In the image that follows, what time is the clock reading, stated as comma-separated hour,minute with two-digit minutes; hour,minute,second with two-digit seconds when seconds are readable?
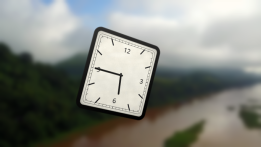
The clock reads 5,45
